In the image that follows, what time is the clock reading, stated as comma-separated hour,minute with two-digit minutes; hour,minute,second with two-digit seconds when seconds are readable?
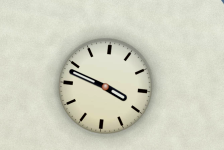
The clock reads 3,48
